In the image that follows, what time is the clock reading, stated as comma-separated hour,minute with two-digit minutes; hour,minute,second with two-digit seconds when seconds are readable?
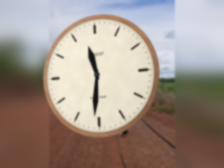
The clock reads 11,31
